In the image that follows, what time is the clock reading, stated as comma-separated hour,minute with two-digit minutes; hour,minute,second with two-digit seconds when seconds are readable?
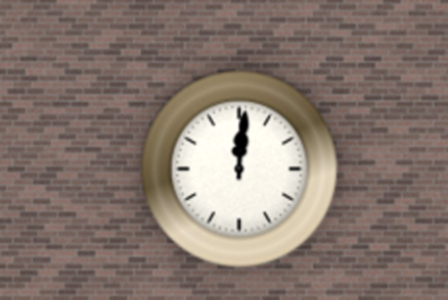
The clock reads 12,01
